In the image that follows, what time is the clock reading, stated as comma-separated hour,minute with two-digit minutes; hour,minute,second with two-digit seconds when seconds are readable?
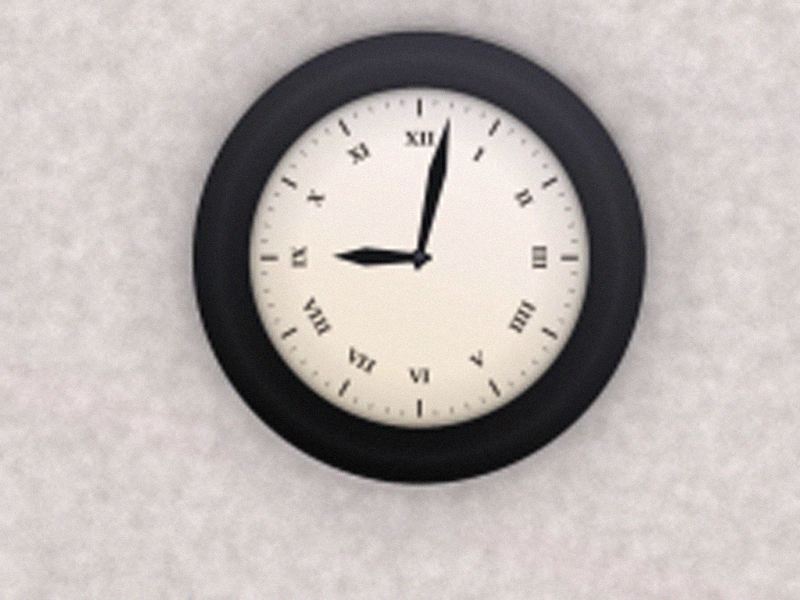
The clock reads 9,02
